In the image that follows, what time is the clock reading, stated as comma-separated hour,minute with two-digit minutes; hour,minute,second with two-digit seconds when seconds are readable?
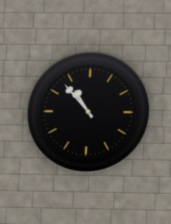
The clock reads 10,53
